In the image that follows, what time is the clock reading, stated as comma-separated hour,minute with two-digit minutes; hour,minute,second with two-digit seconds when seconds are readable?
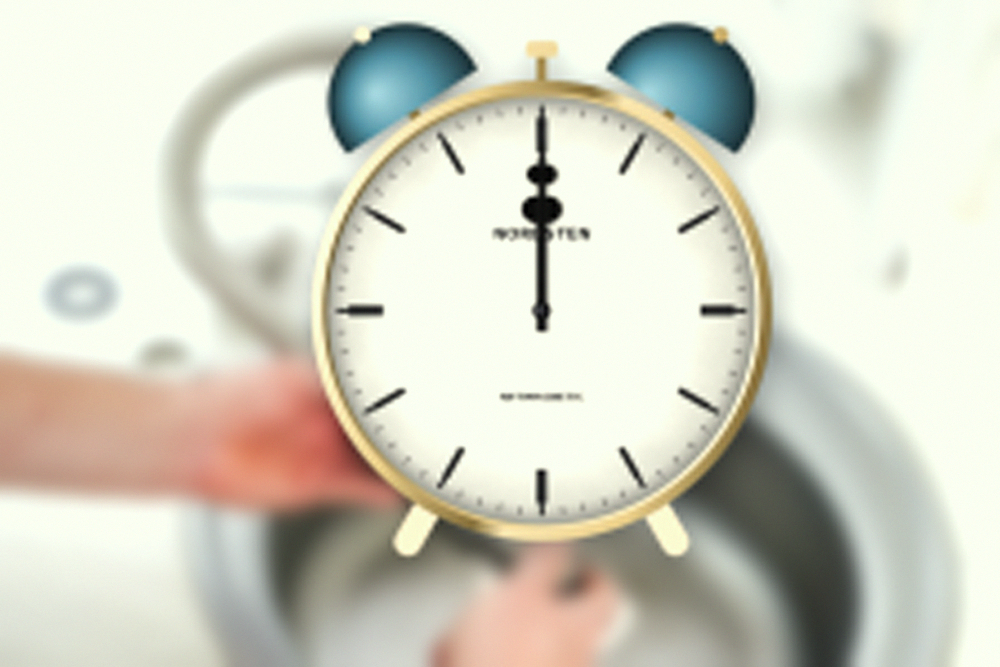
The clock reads 12,00
